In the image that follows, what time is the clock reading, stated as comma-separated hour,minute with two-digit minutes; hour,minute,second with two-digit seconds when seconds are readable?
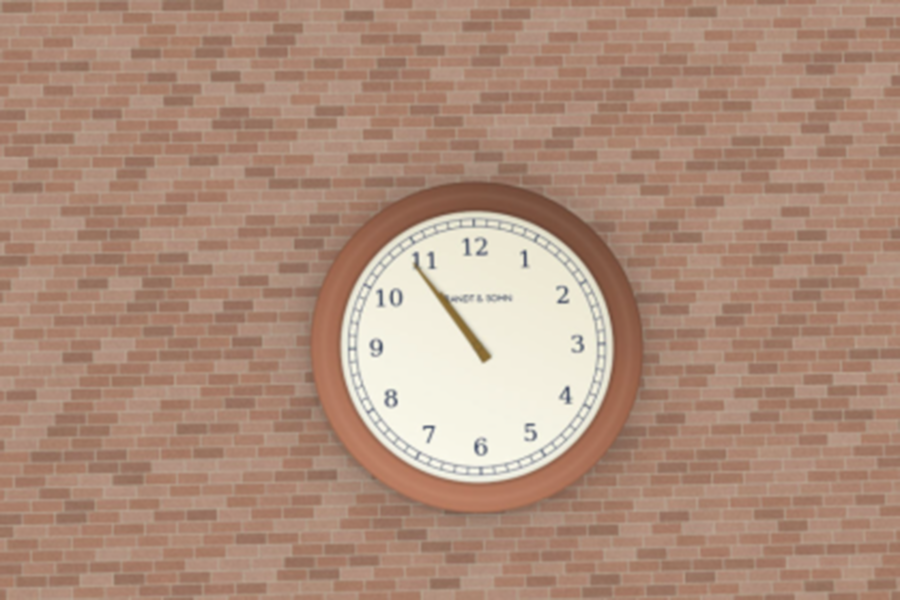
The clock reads 10,54
